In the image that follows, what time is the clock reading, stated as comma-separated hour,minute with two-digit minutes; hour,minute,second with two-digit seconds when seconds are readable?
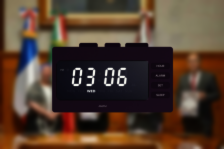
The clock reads 3,06
